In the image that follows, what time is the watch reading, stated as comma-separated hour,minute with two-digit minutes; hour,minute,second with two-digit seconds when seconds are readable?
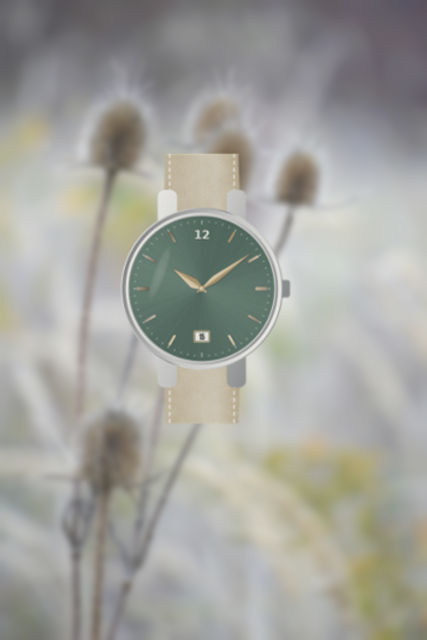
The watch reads 10,09
